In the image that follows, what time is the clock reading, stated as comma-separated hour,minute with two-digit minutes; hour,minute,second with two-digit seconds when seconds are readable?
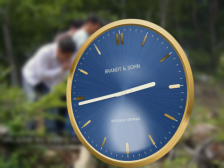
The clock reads 2,44
